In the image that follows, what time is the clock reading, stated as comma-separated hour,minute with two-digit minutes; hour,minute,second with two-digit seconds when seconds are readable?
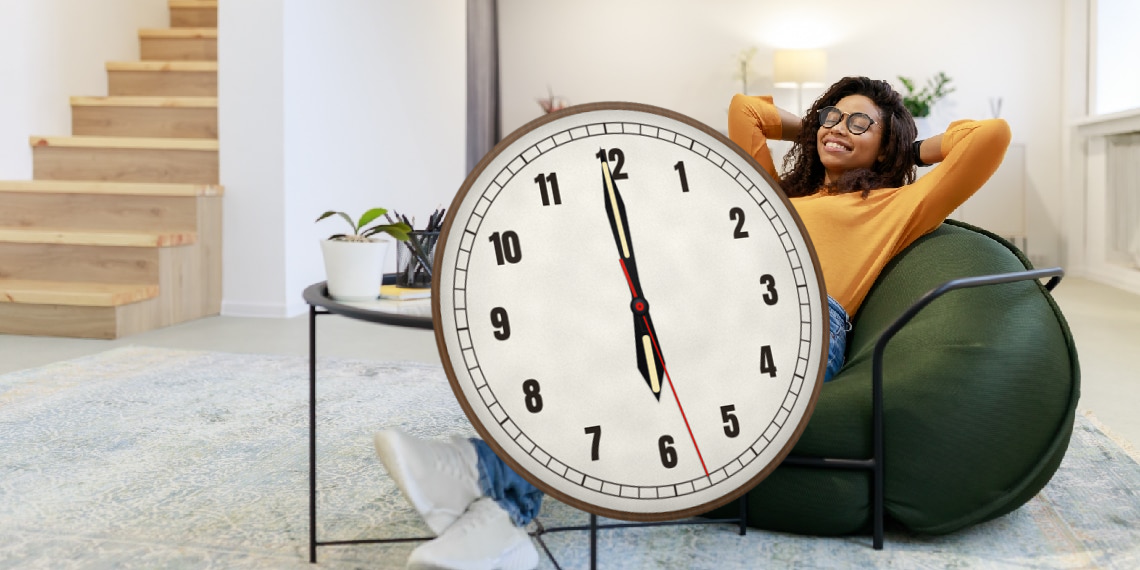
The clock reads 5,59,28
